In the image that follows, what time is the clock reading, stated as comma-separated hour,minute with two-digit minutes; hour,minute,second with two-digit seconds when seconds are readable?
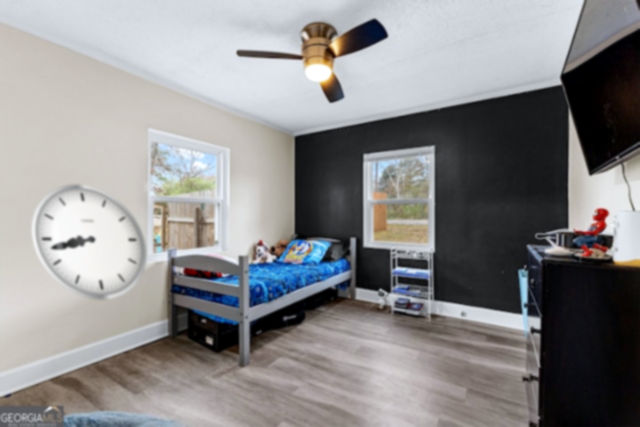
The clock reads 8,43
